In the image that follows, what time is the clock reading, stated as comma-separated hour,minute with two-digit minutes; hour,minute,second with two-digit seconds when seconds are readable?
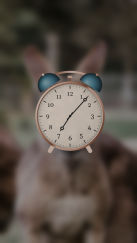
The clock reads 7,07
